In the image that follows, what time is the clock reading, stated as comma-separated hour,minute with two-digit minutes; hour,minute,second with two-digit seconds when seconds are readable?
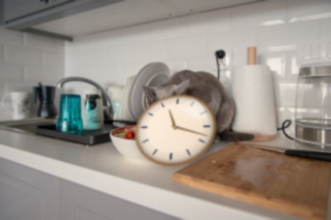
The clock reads 11,18
